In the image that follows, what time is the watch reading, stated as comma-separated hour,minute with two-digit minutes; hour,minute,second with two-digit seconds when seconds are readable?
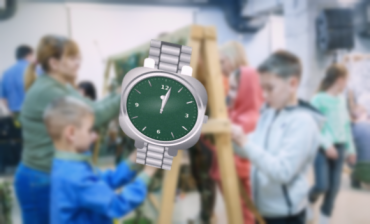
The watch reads 12,02
